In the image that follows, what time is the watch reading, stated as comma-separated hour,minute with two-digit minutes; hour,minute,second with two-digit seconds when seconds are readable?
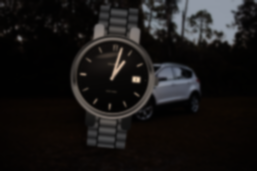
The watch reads 1,02
